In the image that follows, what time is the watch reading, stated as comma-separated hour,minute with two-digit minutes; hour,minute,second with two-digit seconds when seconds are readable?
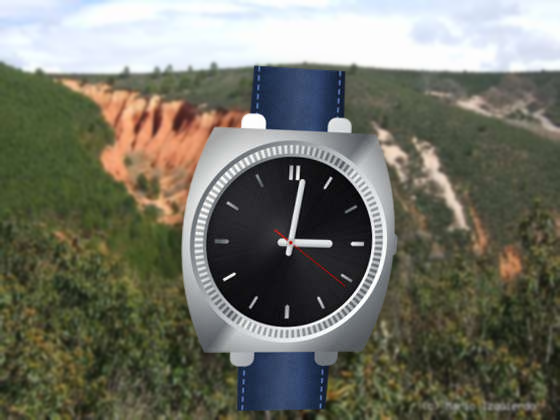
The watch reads 3,01,21
